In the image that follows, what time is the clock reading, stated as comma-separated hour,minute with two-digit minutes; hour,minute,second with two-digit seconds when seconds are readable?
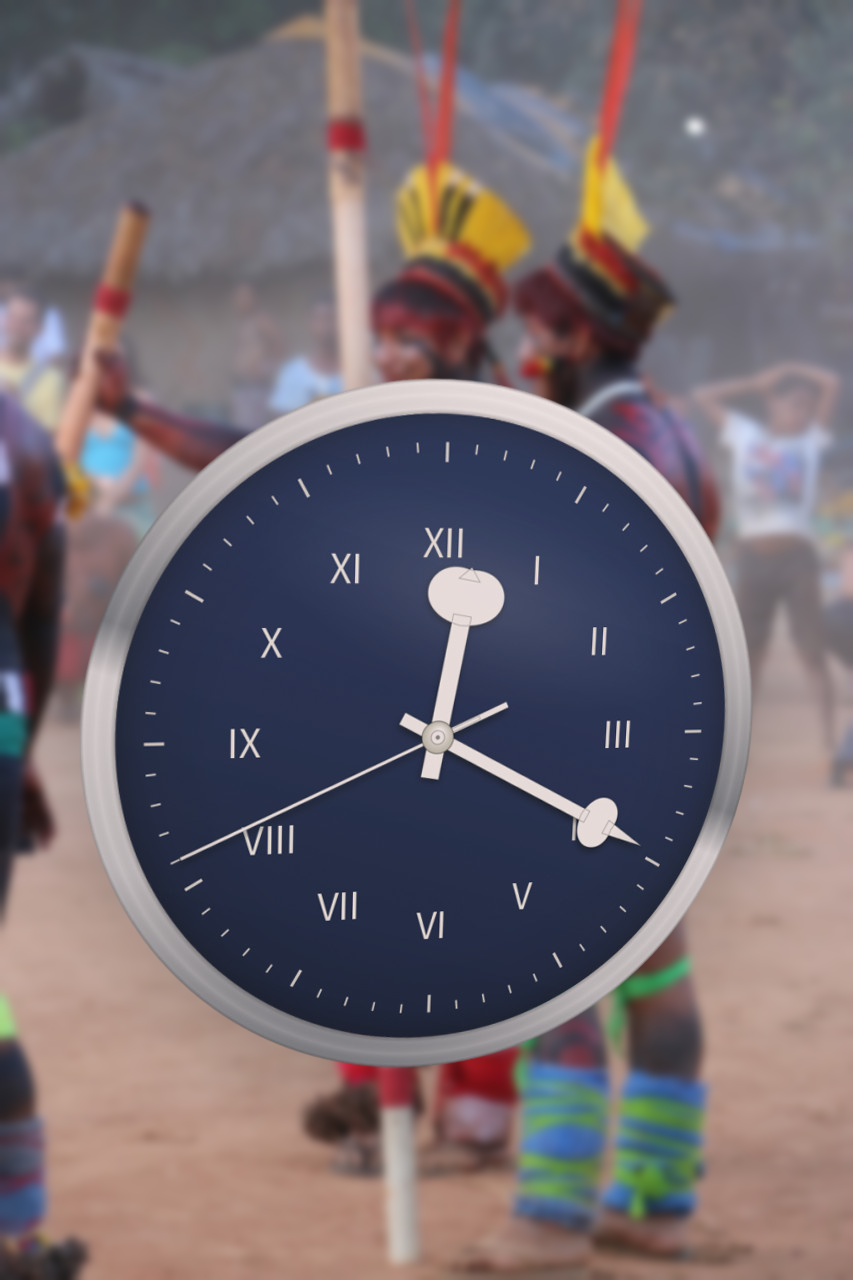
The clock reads 12,19,41
